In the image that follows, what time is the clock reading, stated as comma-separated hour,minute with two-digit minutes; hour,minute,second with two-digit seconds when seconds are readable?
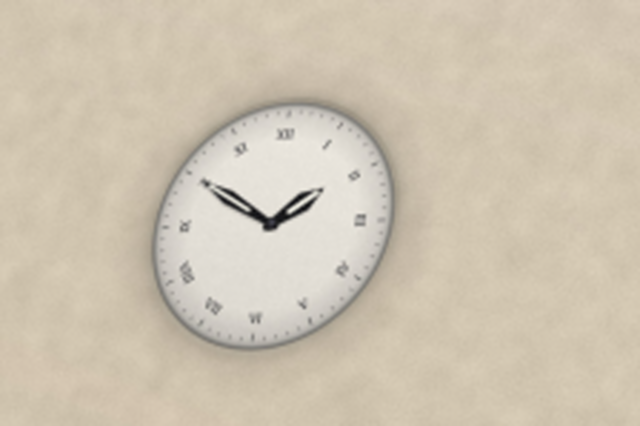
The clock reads 1,50
